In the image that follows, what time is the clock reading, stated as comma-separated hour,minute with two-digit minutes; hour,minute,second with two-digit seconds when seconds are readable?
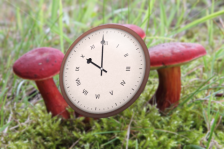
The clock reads 9,59
